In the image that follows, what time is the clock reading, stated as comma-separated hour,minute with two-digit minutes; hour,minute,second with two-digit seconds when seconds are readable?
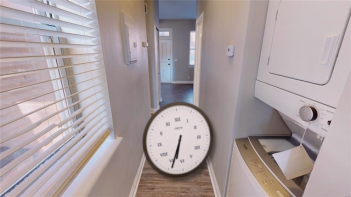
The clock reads 6,34
